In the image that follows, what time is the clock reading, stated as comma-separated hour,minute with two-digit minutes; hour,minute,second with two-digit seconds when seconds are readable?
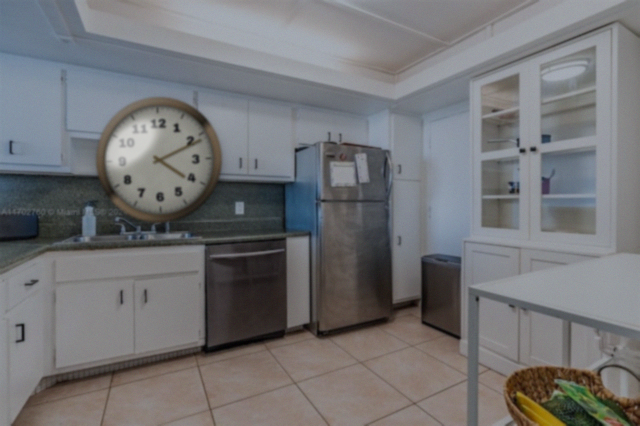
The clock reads 4,11
